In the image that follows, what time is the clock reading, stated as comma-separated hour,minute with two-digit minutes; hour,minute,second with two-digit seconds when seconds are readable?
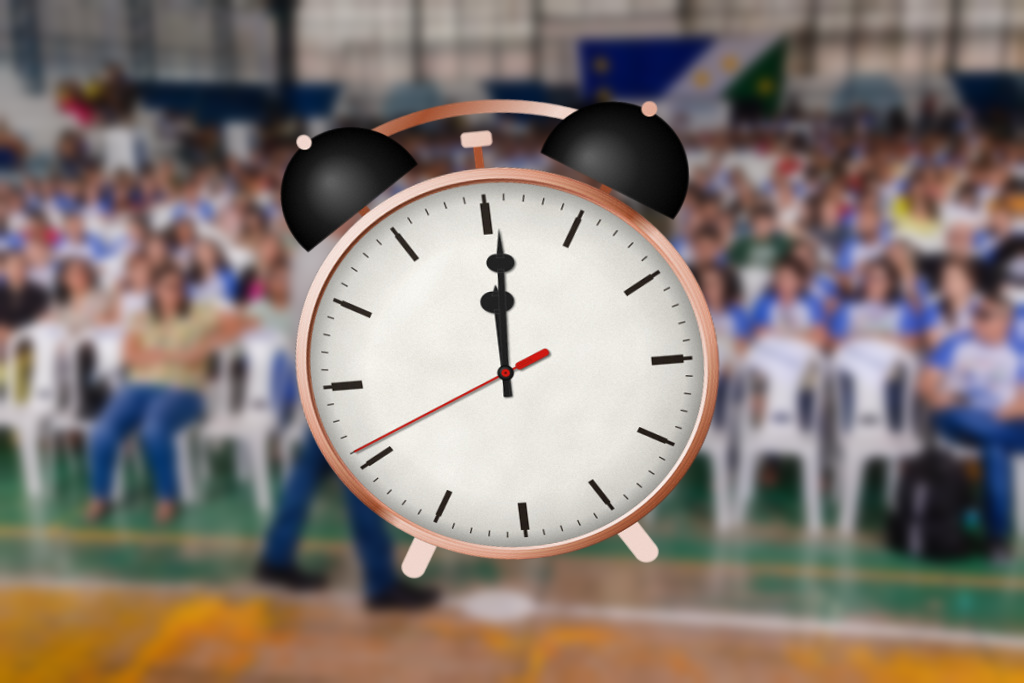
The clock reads 12,00,41
